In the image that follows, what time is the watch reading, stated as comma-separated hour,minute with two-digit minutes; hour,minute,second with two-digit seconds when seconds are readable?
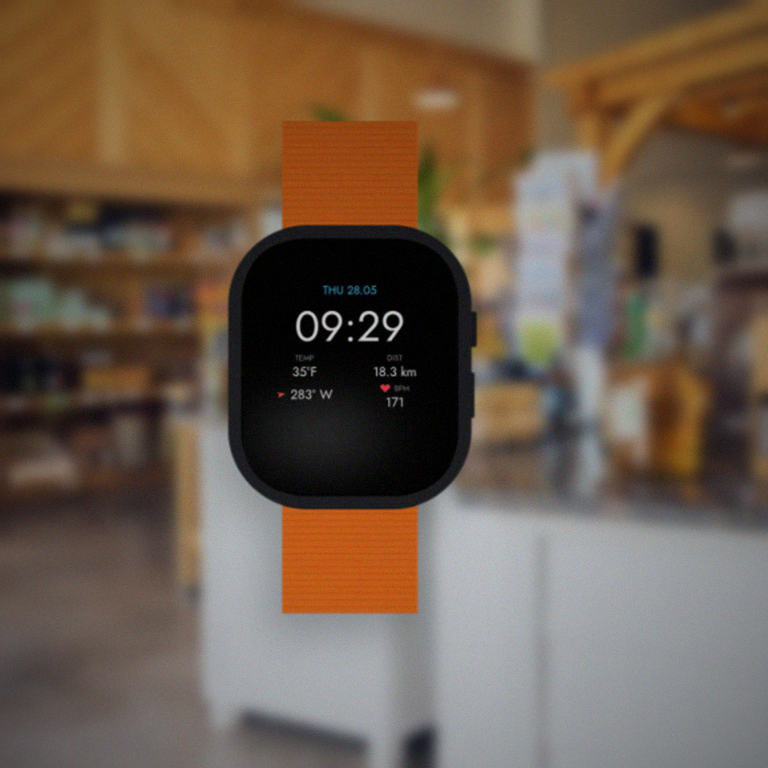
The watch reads 9,29
